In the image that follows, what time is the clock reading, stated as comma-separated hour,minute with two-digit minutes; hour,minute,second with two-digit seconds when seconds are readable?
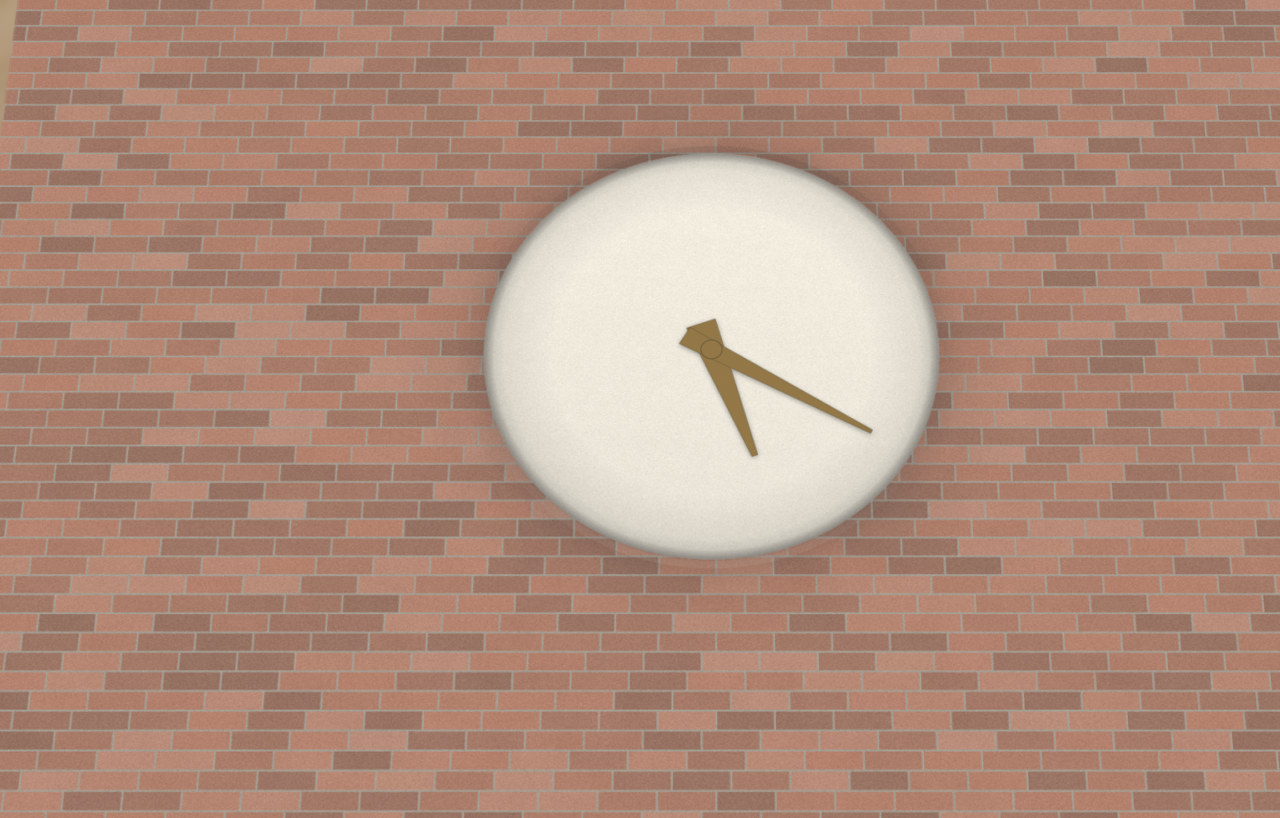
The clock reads 5,20
